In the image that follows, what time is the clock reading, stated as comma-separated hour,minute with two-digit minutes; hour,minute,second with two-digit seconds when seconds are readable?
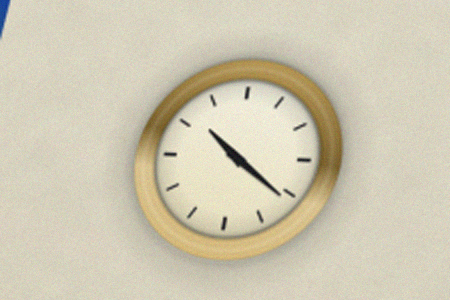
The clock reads 10,21
